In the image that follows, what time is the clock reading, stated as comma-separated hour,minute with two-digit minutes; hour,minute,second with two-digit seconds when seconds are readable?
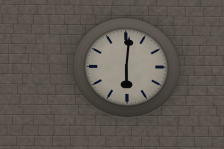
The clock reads 6,01
